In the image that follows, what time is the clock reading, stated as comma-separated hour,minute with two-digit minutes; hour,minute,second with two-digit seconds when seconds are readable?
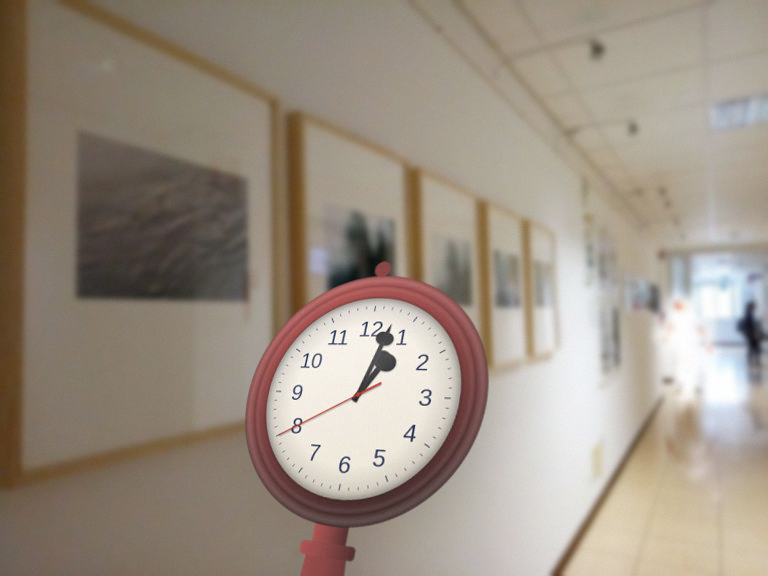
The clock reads 1,02,40
